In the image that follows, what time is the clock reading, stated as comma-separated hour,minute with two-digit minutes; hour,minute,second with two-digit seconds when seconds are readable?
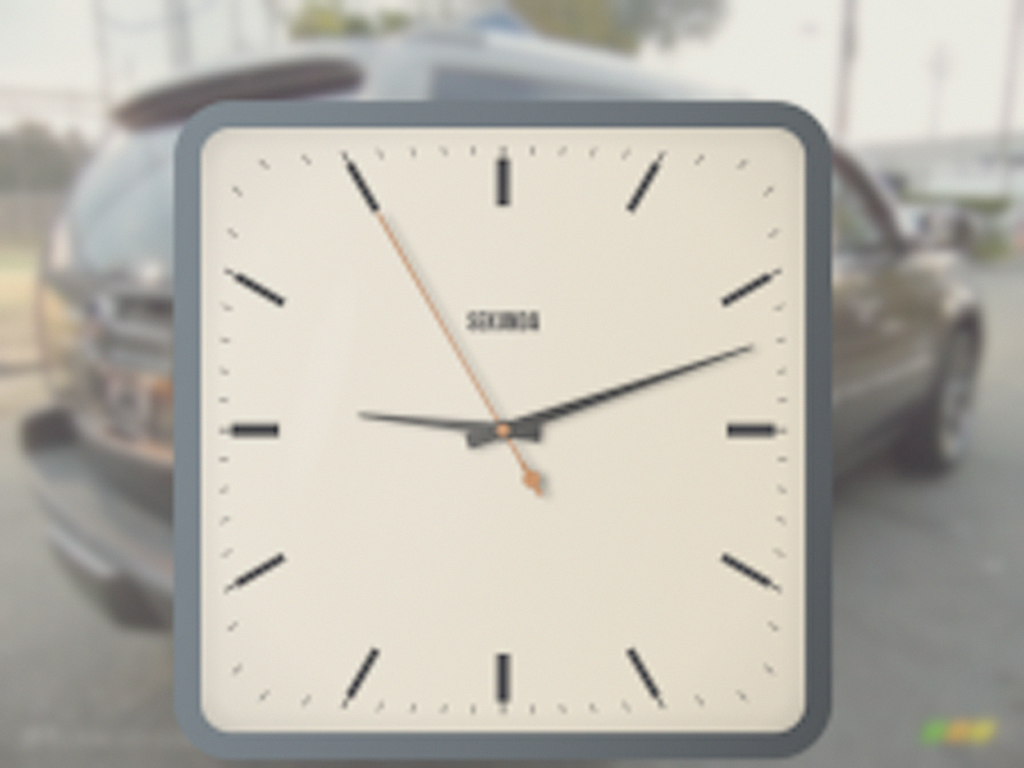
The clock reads 9,11,55
